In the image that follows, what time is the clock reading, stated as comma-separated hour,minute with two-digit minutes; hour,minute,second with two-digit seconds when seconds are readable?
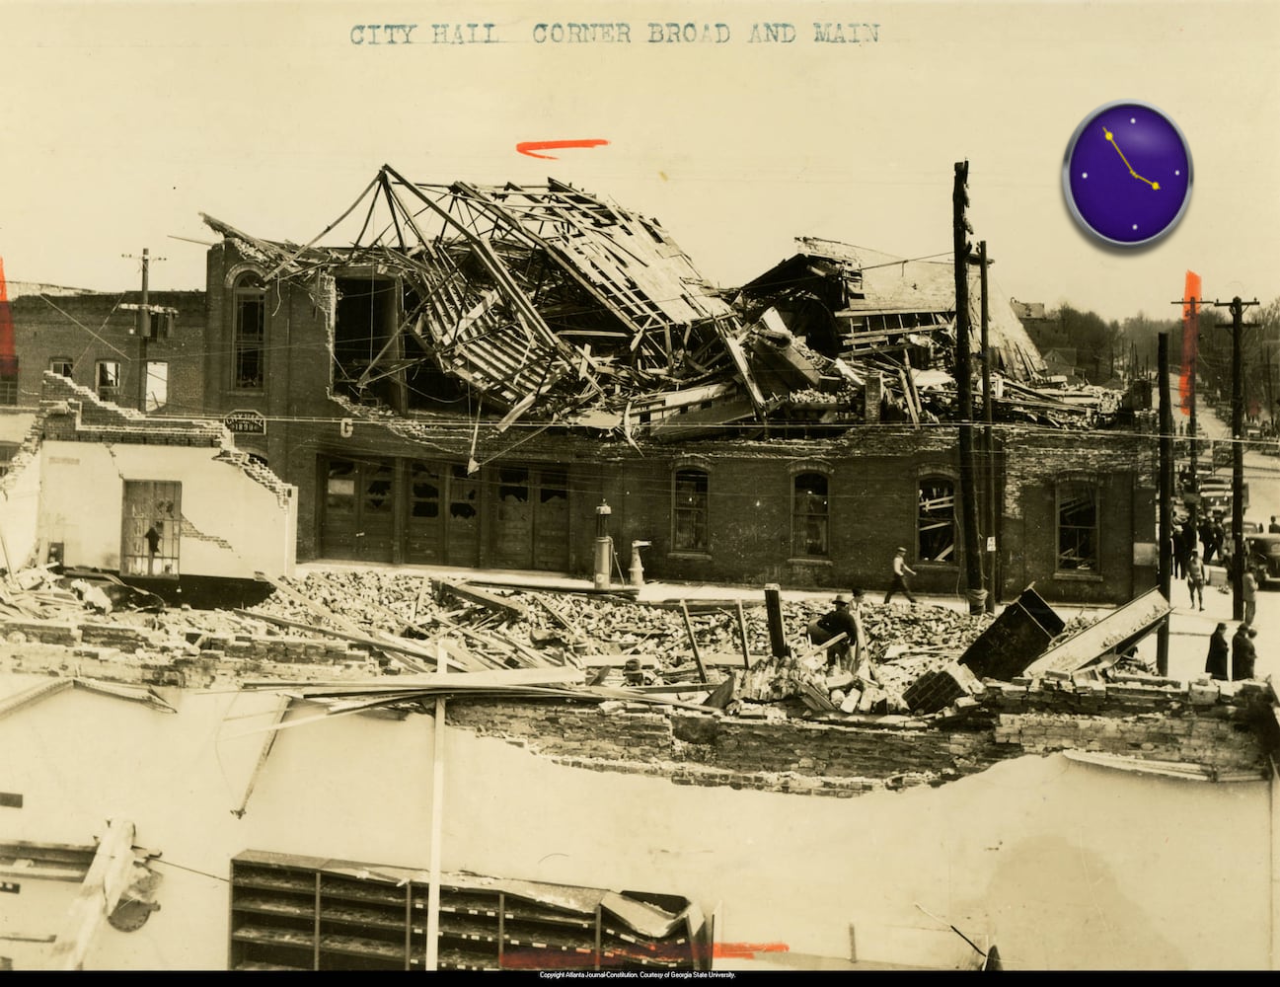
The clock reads 3,54
